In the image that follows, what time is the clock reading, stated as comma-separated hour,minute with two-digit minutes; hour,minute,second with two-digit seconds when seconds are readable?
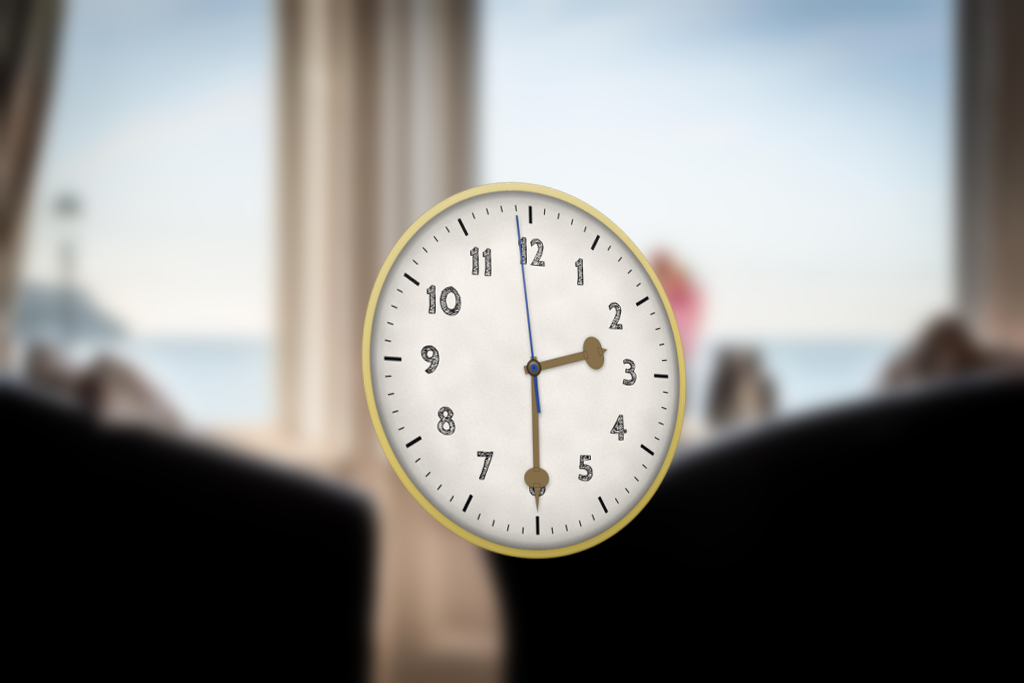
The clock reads 2,29,59
